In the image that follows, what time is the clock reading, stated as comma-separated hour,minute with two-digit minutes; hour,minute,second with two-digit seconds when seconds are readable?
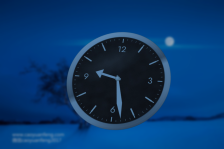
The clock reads 9,28
